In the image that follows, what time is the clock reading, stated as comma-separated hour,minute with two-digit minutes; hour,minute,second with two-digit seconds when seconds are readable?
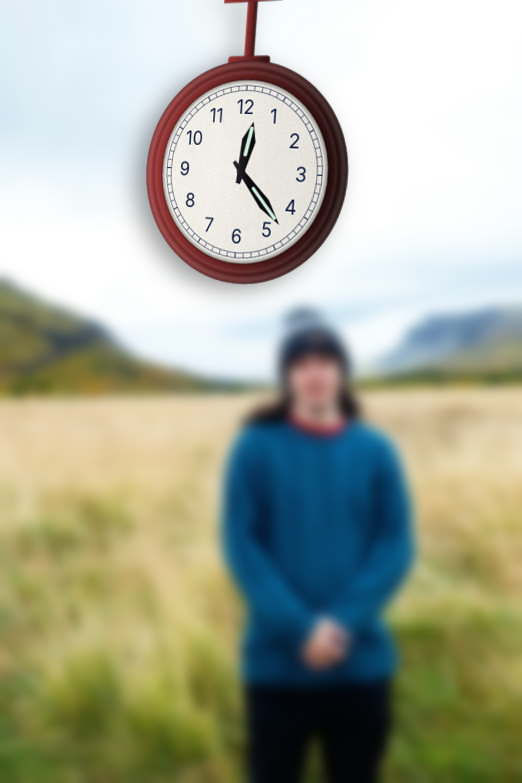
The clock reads 12,23
